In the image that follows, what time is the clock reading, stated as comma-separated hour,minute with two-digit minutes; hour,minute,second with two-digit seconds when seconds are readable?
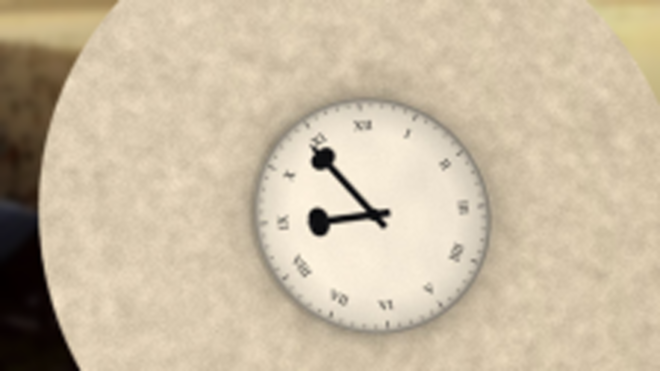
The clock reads 8,54
